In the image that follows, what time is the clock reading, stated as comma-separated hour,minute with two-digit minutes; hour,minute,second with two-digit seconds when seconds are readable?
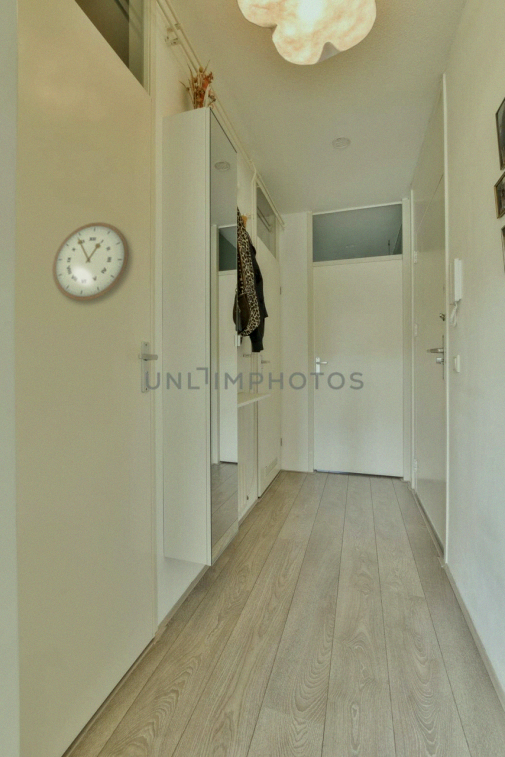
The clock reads 12,54
